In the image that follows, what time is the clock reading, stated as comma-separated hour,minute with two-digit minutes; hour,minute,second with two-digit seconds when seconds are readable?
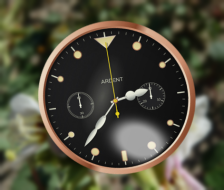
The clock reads 2,37
